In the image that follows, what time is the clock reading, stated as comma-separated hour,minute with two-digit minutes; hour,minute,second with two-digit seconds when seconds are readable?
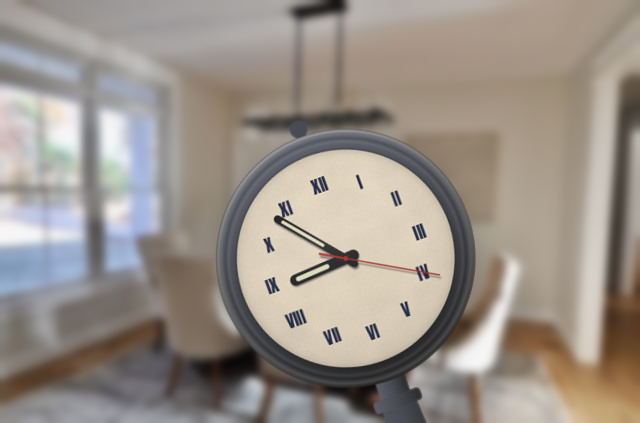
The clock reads 8,53,20
